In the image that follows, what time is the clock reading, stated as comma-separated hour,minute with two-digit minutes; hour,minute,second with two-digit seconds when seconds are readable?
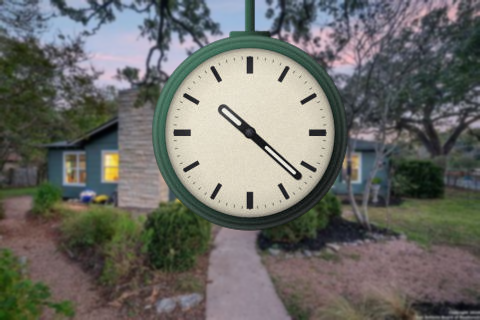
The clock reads 10,22
